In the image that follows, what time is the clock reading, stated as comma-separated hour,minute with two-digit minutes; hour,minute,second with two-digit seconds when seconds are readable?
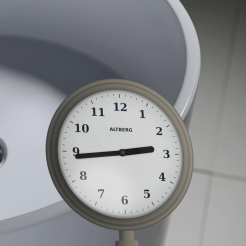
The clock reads 2,44
